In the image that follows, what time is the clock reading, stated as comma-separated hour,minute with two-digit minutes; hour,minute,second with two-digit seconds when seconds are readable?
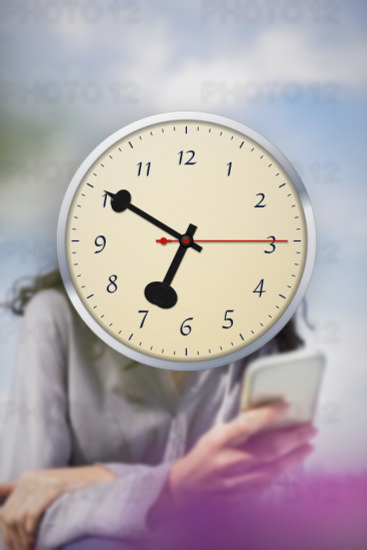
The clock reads 6,50,15
